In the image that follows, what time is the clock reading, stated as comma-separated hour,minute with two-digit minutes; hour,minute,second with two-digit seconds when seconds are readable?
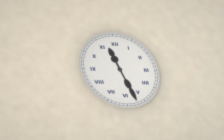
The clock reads 11,27
